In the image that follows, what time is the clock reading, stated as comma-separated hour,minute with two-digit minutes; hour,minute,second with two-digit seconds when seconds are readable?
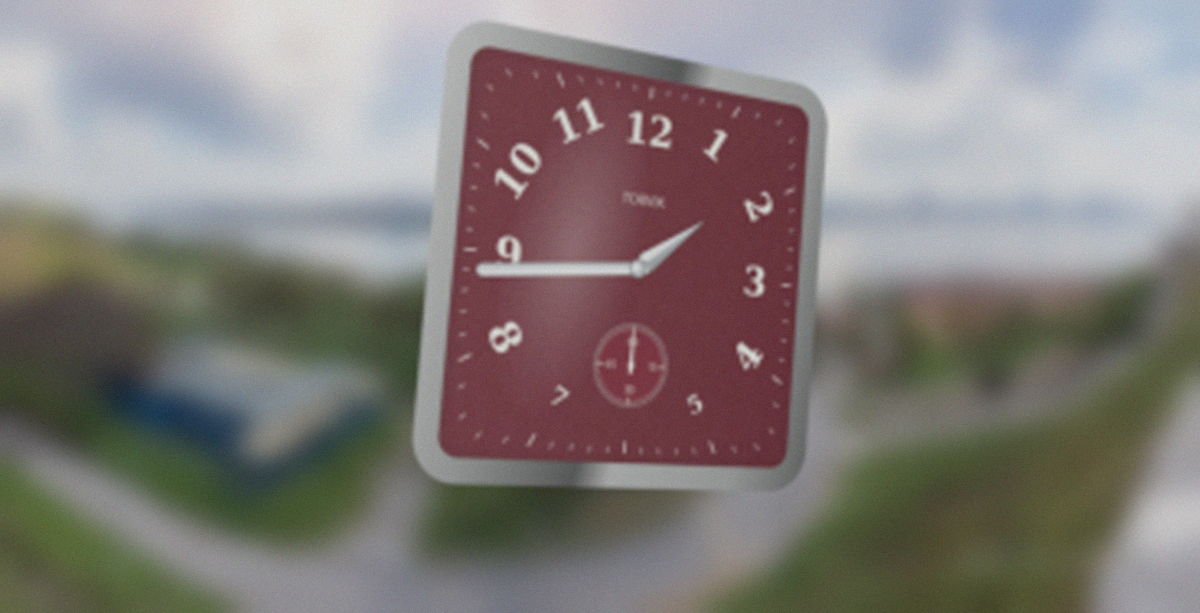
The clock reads 1,44
